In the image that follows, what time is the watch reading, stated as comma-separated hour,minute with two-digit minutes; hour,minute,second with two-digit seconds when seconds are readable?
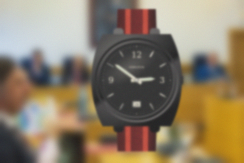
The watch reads 2,51
